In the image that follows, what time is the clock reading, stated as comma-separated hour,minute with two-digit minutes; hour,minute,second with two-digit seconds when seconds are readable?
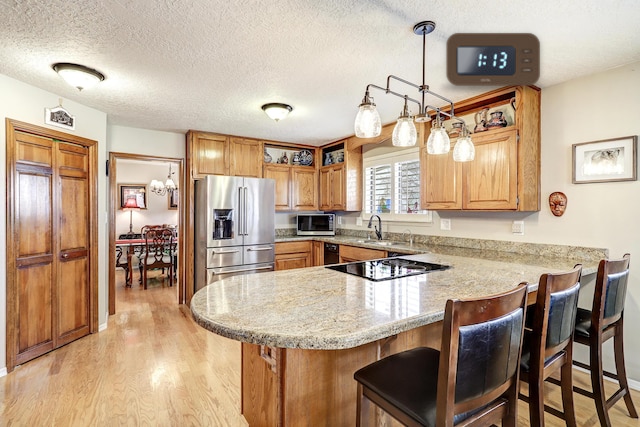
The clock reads 1,13
